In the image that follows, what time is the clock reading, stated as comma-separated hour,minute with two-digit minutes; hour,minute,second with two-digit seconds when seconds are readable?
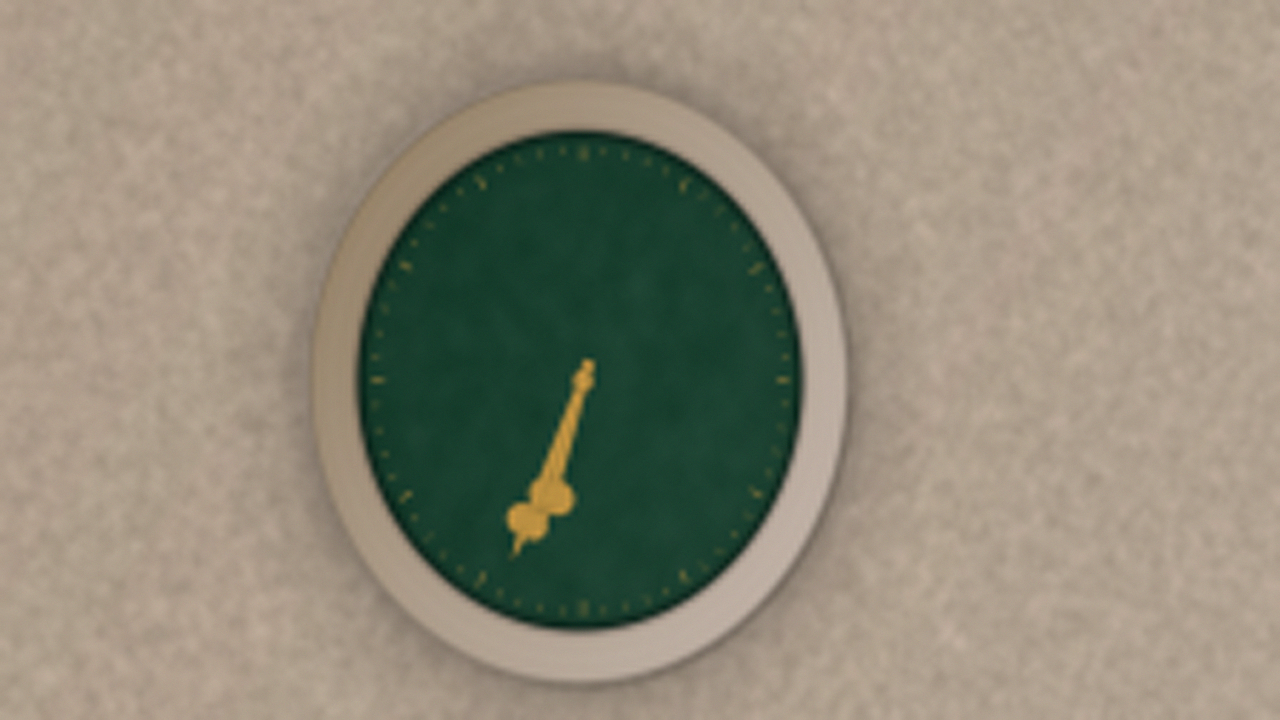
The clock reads 6,34
